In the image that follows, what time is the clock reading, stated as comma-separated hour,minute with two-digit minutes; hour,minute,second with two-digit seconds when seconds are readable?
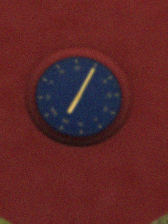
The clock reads 7,05
